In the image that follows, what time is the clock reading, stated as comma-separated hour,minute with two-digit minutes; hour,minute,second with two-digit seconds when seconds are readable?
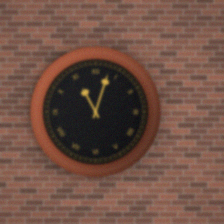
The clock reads 11,03
